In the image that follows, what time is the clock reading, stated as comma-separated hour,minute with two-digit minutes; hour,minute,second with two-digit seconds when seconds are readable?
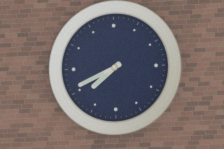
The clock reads 7,41
